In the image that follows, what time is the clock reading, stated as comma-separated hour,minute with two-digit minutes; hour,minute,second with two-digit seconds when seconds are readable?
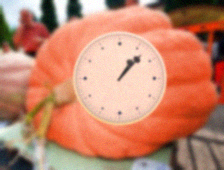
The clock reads 1,07
